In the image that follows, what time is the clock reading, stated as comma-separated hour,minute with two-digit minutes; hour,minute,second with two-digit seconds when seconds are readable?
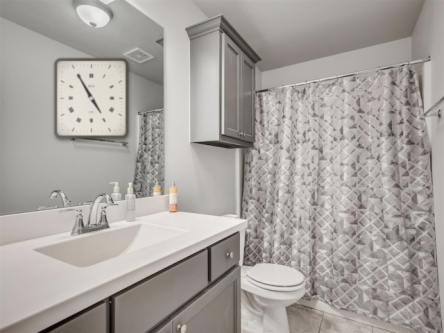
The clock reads 4,55
